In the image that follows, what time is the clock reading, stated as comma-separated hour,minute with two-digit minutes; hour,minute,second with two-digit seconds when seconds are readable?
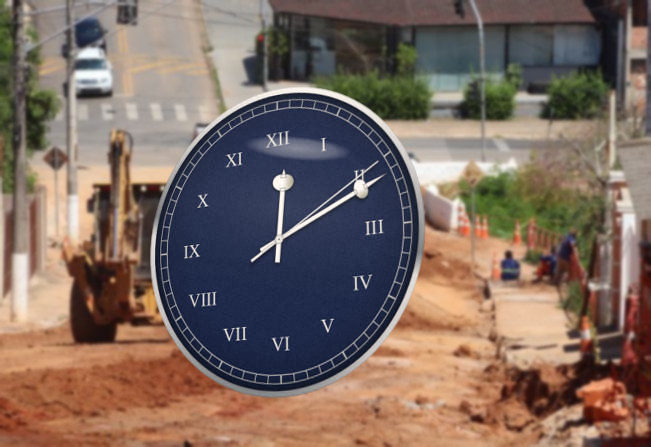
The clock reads 12,11,10
